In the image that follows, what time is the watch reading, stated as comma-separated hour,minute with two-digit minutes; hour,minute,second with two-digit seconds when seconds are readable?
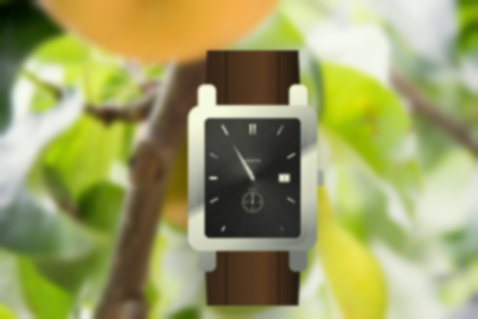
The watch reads 10,55
